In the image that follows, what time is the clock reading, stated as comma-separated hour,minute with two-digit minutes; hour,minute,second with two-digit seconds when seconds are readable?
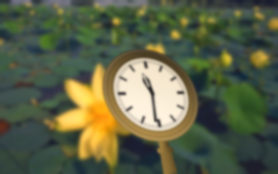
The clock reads 11,31
